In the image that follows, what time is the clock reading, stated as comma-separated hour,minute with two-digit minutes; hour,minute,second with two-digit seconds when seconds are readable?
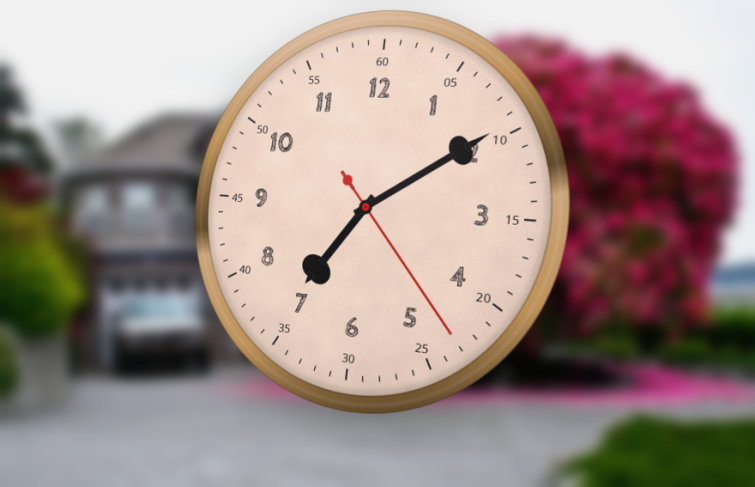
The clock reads 7,09,23
